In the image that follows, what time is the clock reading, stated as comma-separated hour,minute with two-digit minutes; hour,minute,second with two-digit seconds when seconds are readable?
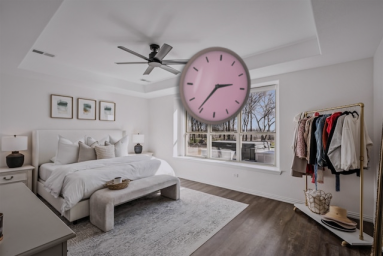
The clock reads 2,36
